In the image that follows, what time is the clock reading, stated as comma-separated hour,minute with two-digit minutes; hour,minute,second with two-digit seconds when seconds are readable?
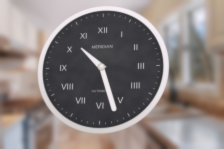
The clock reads 10,27
